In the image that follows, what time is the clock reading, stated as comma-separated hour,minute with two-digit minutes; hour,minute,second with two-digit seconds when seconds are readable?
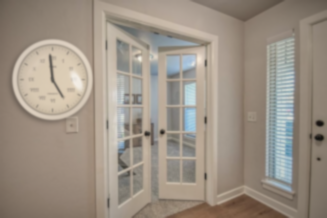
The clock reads 4,59
